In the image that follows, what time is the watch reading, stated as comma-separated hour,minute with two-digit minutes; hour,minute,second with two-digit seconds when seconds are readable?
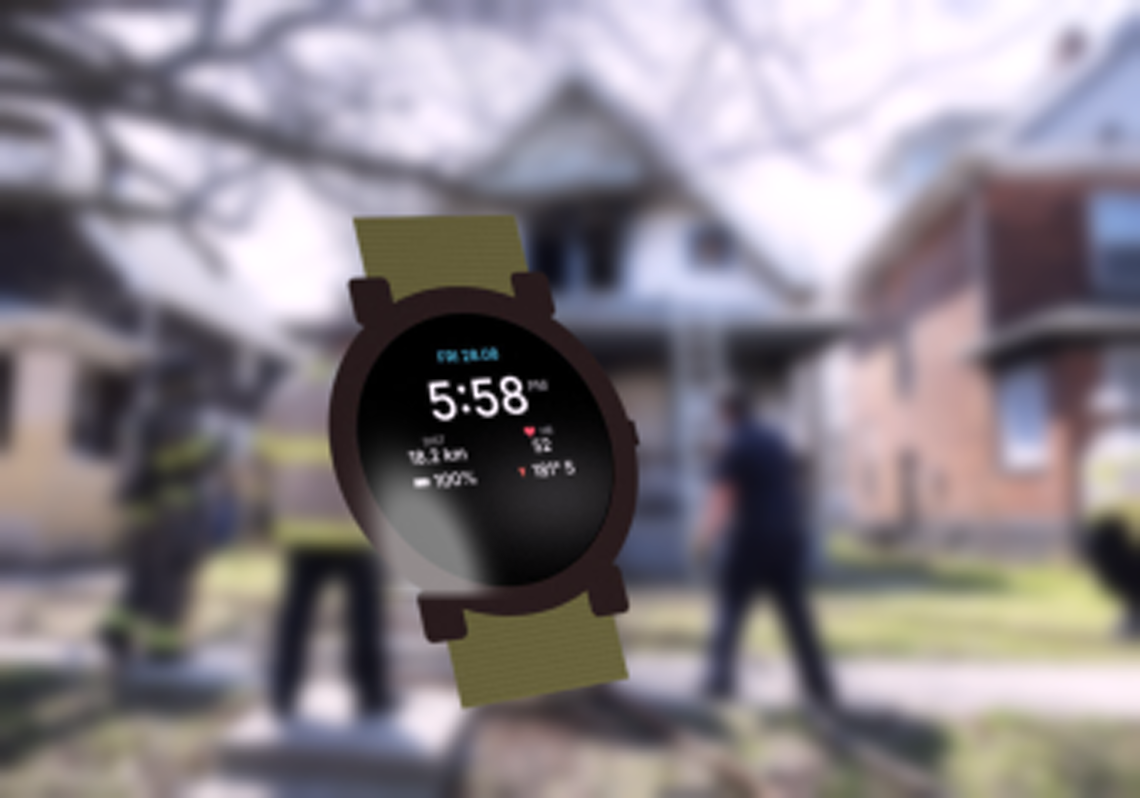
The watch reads 5,58
